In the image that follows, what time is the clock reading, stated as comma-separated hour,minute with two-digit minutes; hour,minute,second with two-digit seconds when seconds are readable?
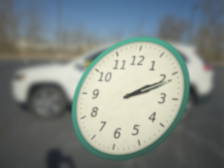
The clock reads 2,11
